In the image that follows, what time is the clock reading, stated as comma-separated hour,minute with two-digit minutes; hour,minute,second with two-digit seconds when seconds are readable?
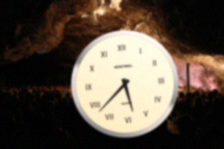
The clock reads 5,38
